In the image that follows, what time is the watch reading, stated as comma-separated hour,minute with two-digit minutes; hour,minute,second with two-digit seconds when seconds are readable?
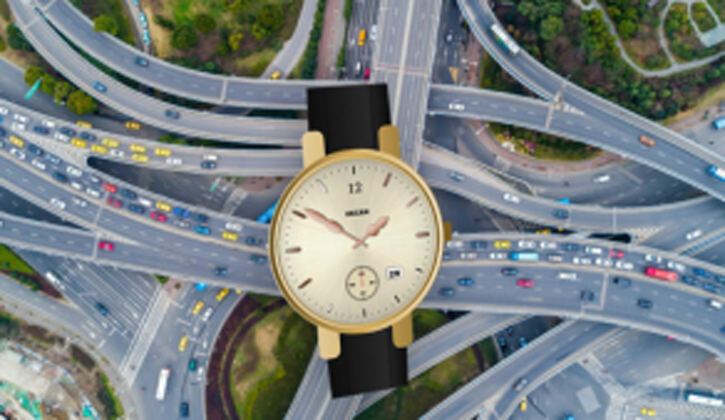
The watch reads 1,51
